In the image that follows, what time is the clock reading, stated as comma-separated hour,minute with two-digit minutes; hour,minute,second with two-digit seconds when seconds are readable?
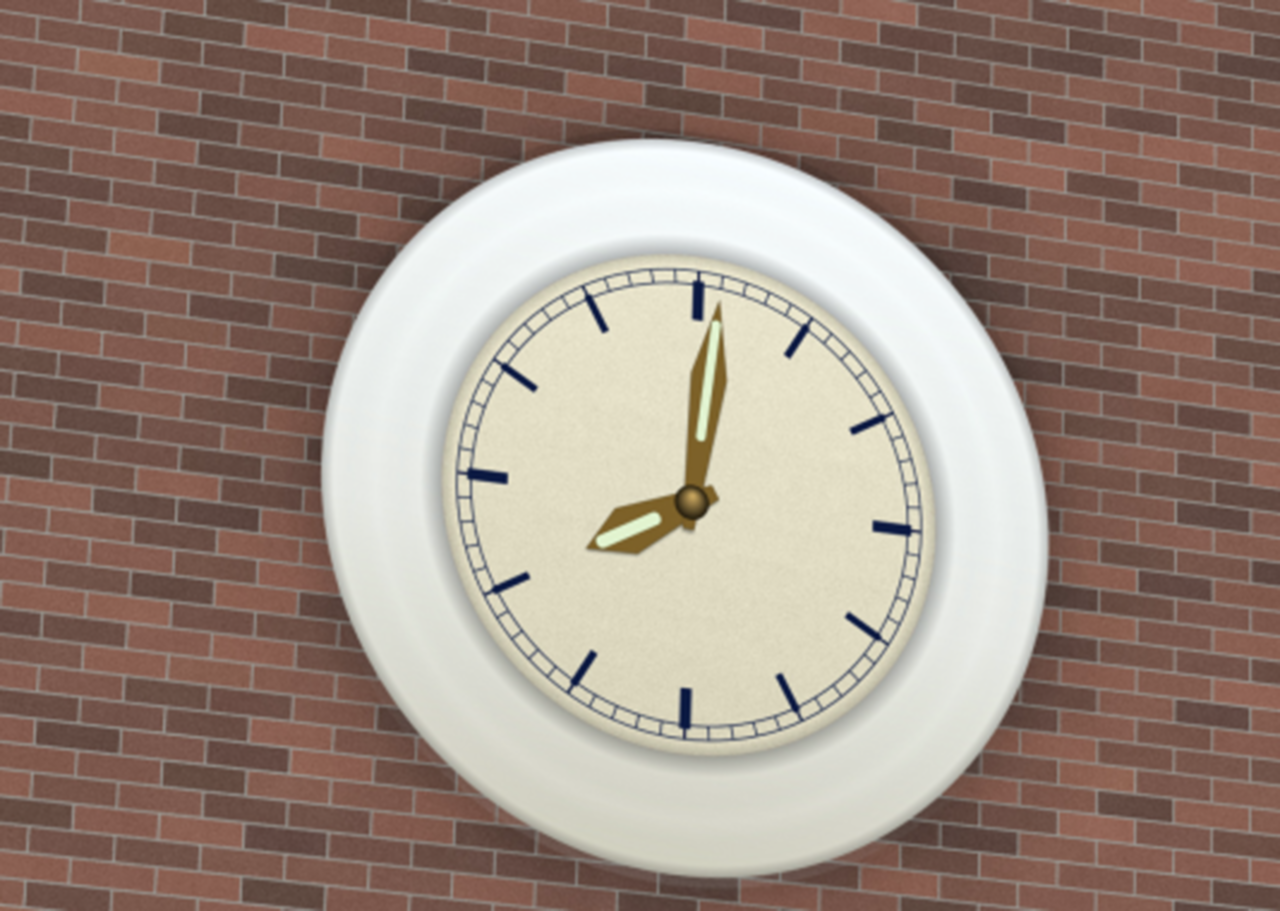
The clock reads 8,01
